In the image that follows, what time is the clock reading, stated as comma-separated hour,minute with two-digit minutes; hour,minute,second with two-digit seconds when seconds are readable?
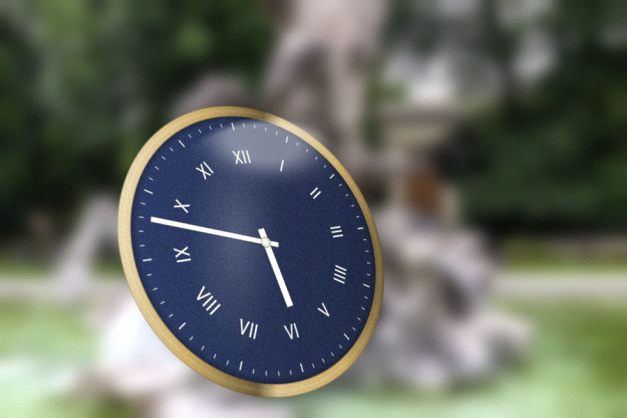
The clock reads 5,48
